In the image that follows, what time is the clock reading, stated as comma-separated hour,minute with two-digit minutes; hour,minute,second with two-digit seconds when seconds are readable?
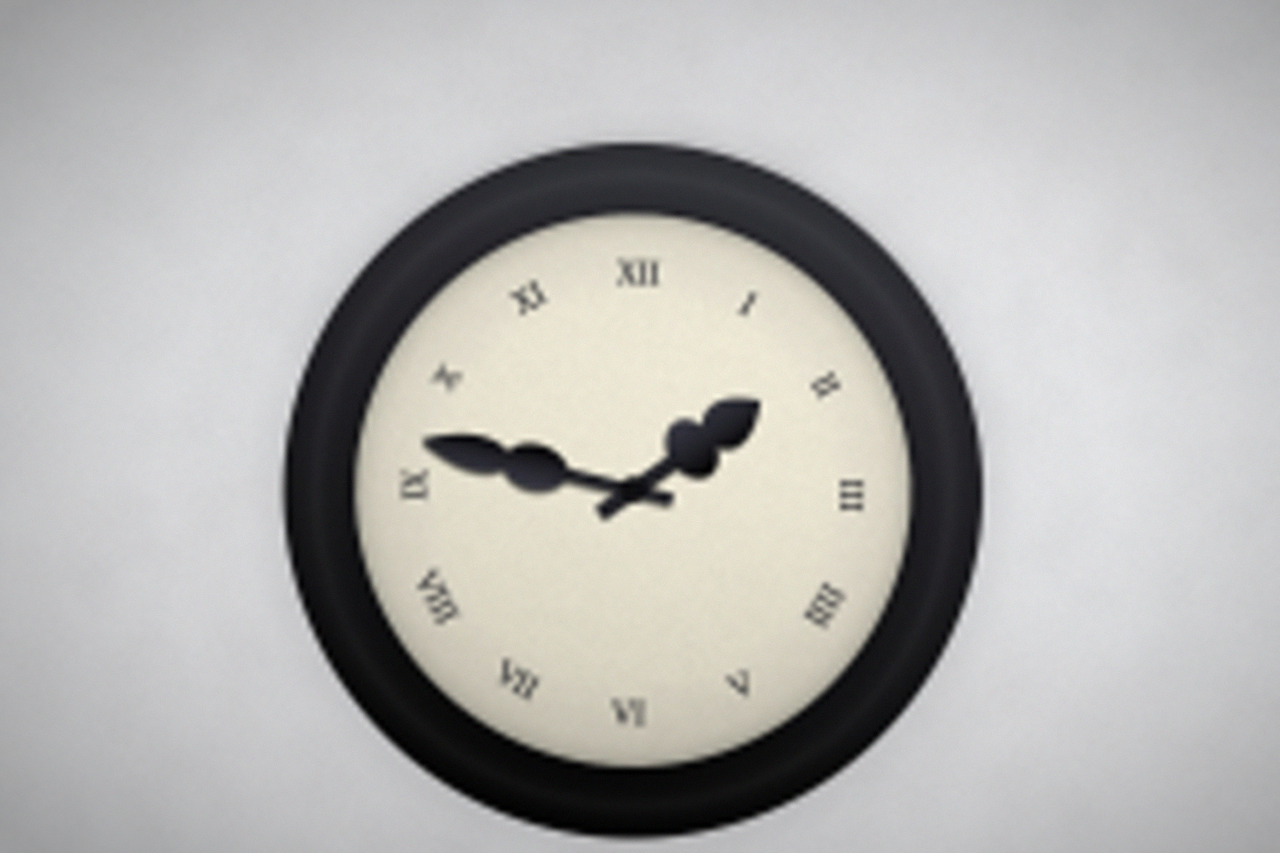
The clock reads 1,47
